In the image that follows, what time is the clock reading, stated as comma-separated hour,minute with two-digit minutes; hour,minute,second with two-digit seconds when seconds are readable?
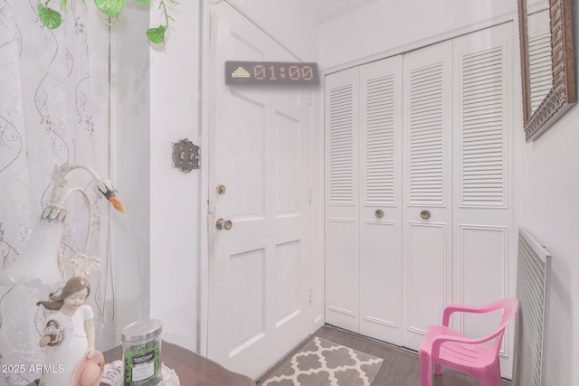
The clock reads 1,00
